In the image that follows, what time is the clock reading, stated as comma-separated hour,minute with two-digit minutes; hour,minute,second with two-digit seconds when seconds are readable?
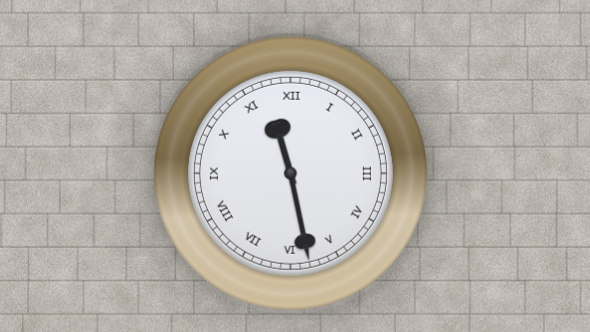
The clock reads 11,28
